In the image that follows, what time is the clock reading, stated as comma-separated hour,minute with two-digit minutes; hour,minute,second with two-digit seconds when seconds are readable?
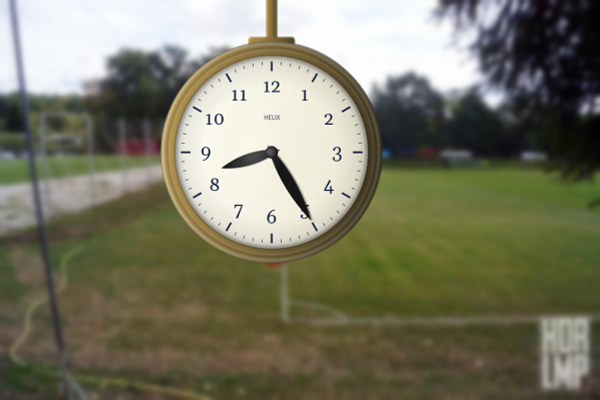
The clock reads 8,25
